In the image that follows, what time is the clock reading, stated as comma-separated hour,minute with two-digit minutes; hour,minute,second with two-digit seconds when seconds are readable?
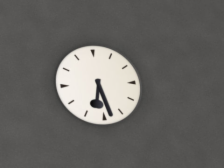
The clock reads 6,28
